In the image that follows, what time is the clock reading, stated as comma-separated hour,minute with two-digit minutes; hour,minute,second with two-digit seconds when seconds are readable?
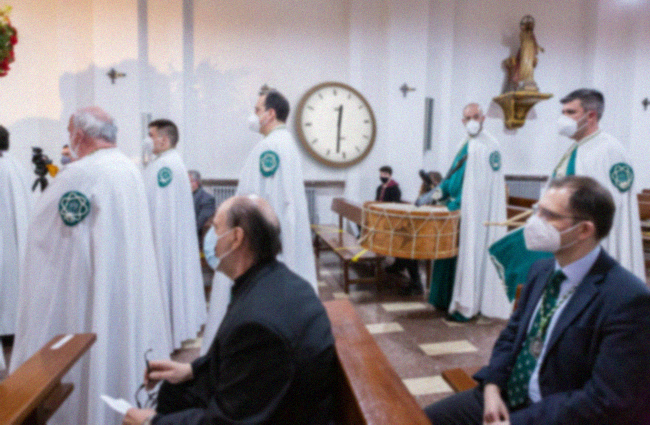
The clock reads 12,32
